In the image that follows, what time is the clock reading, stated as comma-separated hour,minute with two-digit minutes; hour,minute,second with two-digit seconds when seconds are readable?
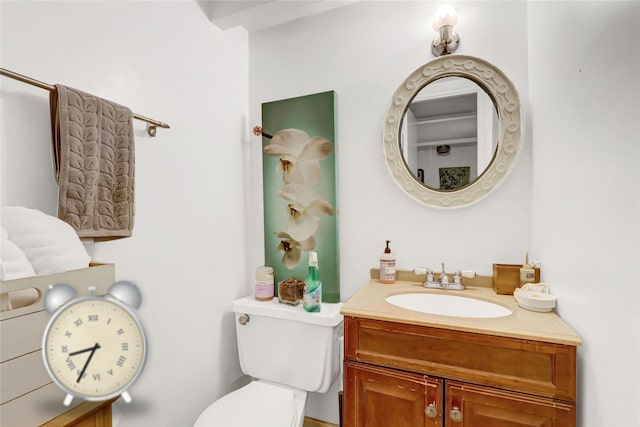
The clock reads 8,35
